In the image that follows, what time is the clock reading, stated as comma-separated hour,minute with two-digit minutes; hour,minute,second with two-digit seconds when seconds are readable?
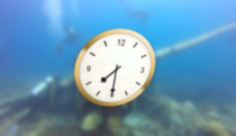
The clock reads 7,30
